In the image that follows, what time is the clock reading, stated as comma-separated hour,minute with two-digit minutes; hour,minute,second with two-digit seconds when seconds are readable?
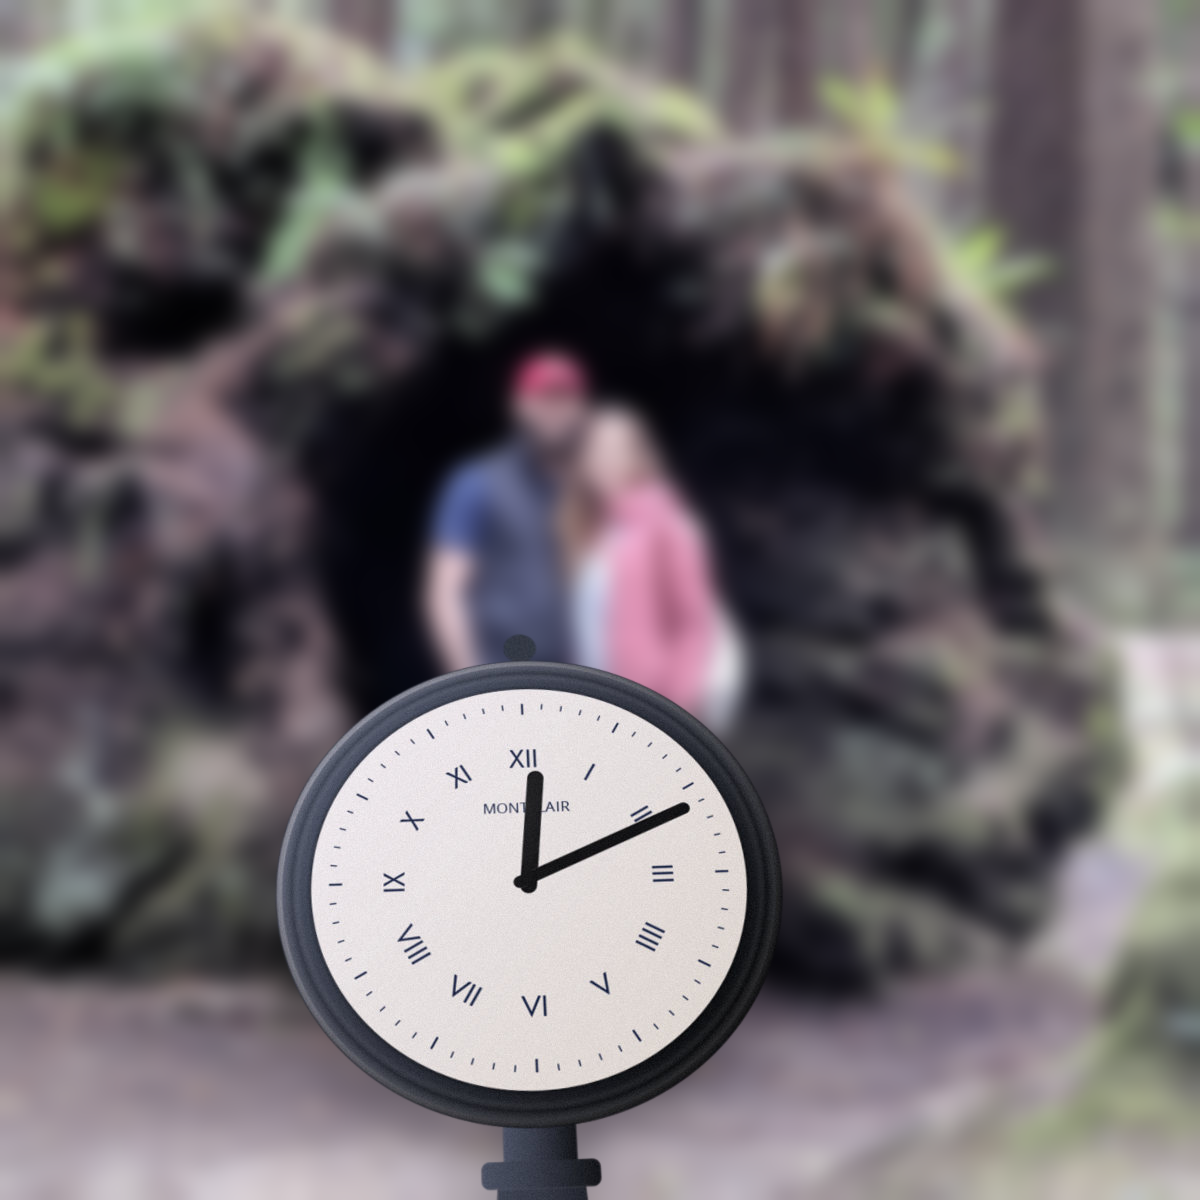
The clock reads 12,11
